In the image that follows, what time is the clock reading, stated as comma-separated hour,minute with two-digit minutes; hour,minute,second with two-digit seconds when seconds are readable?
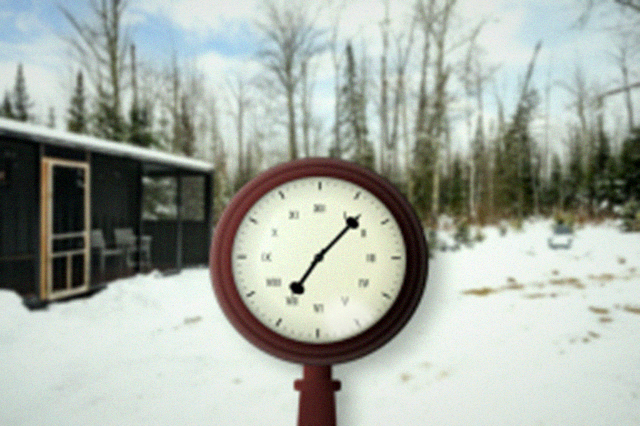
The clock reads 7,07
